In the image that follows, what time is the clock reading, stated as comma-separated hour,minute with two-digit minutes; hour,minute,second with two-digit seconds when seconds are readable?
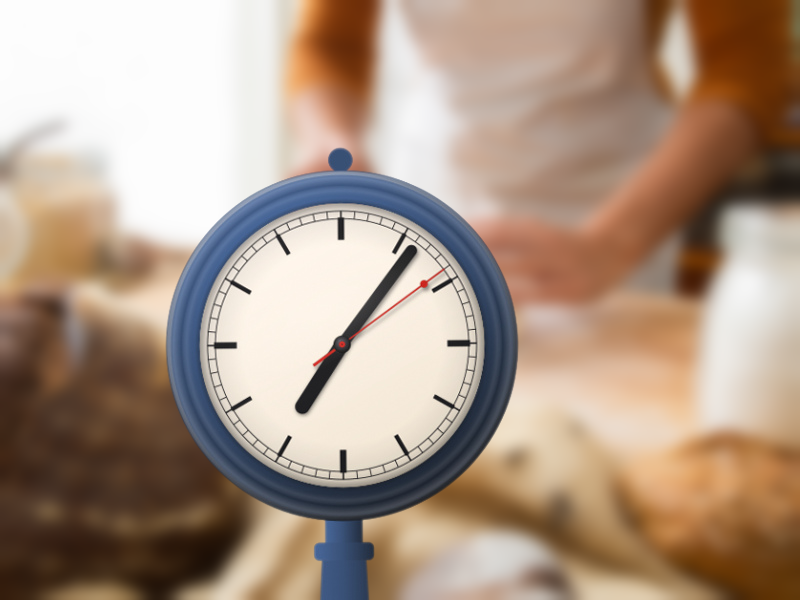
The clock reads 7,06,09
